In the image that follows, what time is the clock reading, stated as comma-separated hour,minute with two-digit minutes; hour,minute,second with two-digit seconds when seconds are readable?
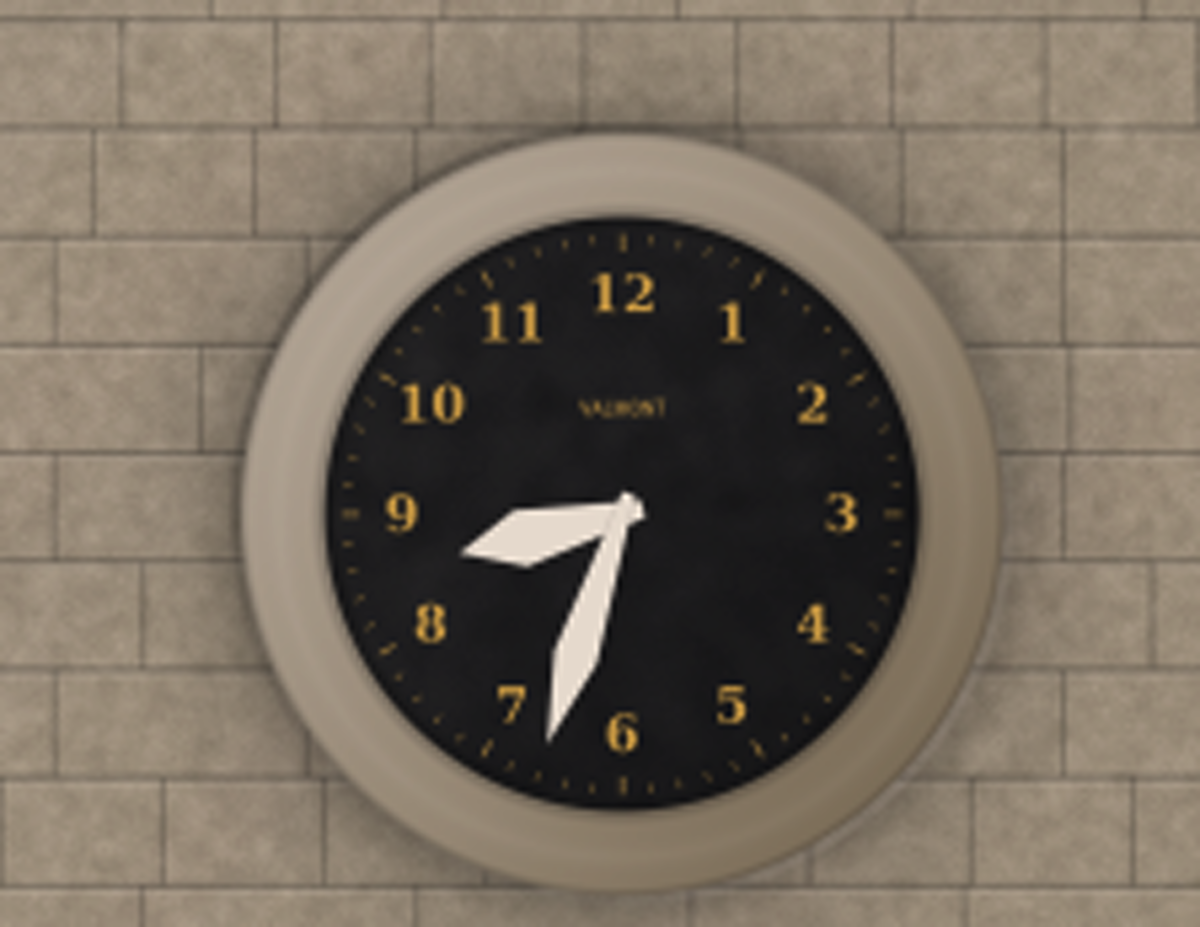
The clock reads 8,33
